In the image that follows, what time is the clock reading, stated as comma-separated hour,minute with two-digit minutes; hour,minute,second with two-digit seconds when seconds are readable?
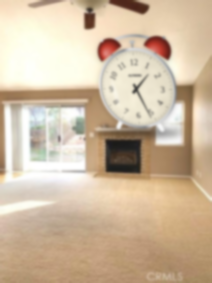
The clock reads 1,26
